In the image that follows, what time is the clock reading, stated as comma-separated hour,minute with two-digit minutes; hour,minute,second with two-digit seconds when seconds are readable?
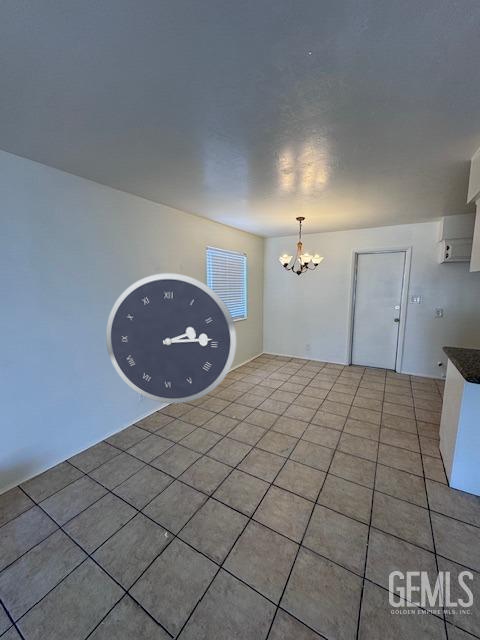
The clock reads 2,14
